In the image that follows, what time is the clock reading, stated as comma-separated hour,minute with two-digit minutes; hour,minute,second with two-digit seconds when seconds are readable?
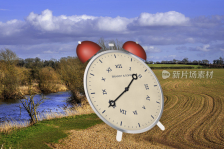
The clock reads 1,40
